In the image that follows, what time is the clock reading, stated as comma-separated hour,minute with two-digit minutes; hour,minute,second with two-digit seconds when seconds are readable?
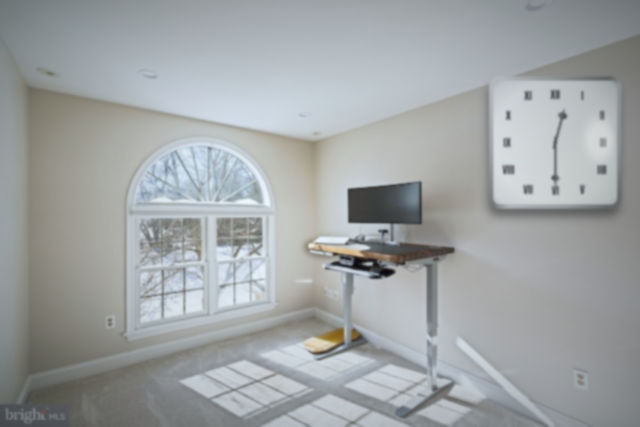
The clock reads 12,30
